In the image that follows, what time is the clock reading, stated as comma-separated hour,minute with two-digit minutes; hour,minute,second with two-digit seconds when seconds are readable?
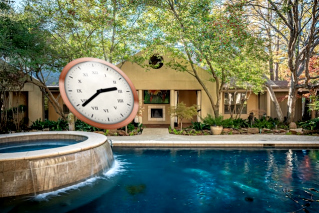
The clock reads 2,39
